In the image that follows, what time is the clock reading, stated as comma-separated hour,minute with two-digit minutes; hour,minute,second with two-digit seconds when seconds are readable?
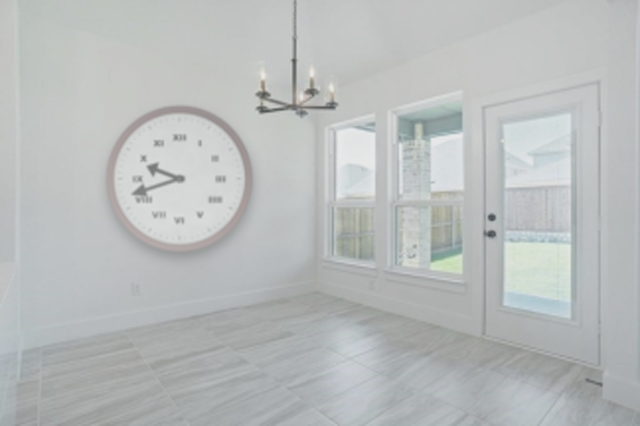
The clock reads 9,42
